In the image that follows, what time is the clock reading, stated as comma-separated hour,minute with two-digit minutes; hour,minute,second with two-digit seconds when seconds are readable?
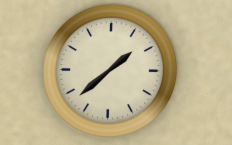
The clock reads 1,38
